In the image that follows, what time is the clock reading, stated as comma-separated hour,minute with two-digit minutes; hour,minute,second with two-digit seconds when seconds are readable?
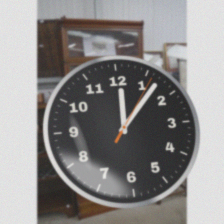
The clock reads 12,07,06
